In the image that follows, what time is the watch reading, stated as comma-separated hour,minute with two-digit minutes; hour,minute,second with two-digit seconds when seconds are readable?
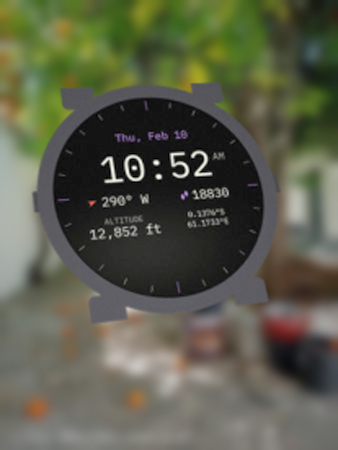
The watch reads 10,52
